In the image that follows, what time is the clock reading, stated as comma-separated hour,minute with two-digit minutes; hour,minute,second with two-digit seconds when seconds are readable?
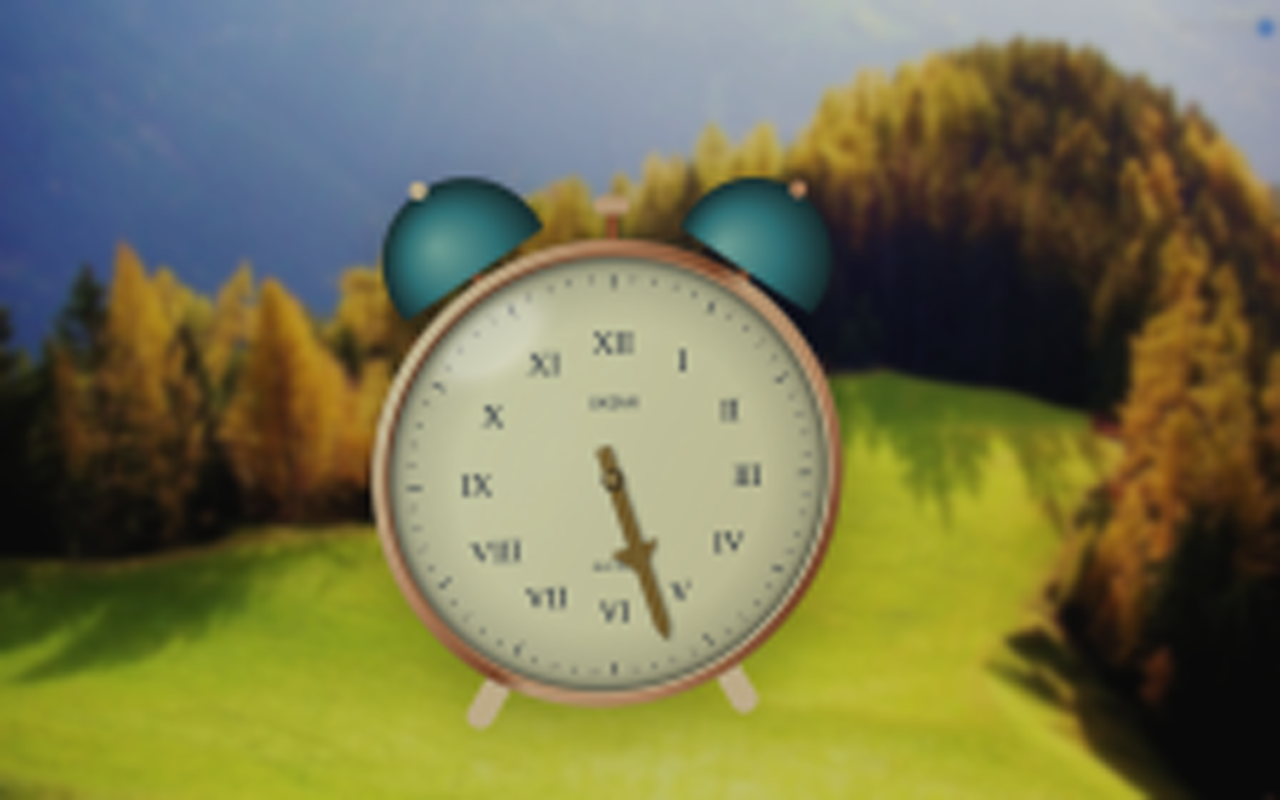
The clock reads 5,27
